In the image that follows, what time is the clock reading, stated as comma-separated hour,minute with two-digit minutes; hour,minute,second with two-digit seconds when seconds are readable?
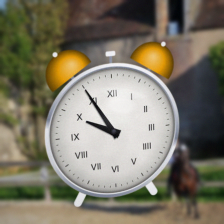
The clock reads 9,55
